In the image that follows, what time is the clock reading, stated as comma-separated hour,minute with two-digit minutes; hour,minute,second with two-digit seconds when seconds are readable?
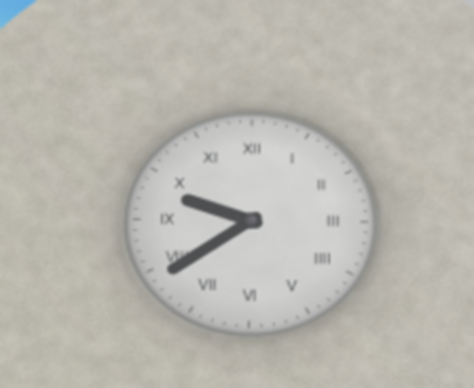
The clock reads 9,39
